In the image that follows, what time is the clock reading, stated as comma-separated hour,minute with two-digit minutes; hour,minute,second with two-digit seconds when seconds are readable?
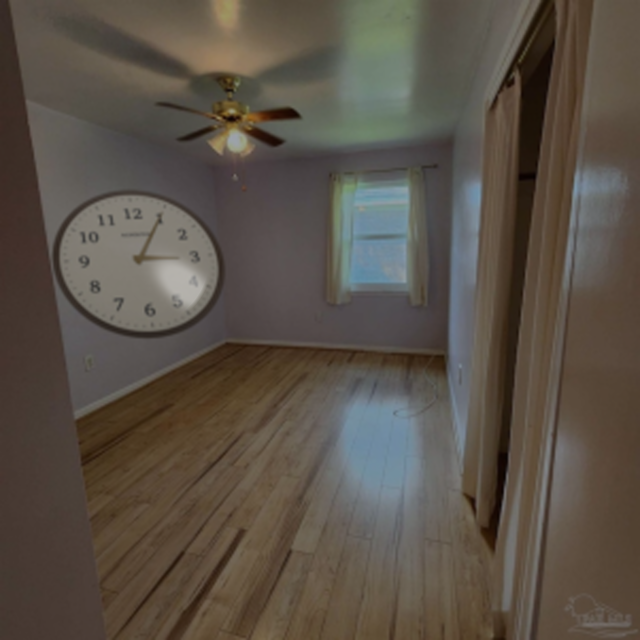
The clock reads 3,05
